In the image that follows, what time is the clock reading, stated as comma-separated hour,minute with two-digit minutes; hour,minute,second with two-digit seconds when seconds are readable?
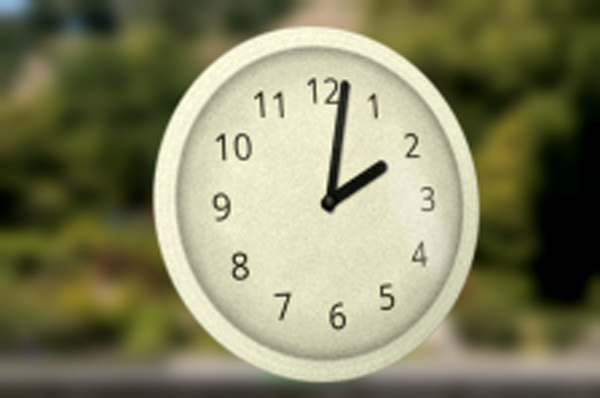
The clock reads 2,02
